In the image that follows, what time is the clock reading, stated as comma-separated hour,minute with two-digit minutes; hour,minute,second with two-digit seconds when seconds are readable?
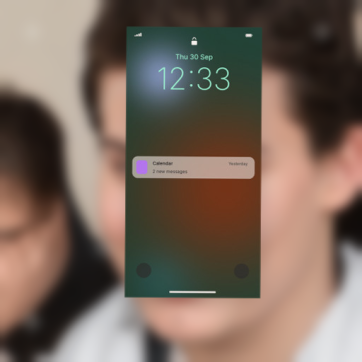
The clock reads 12,33
